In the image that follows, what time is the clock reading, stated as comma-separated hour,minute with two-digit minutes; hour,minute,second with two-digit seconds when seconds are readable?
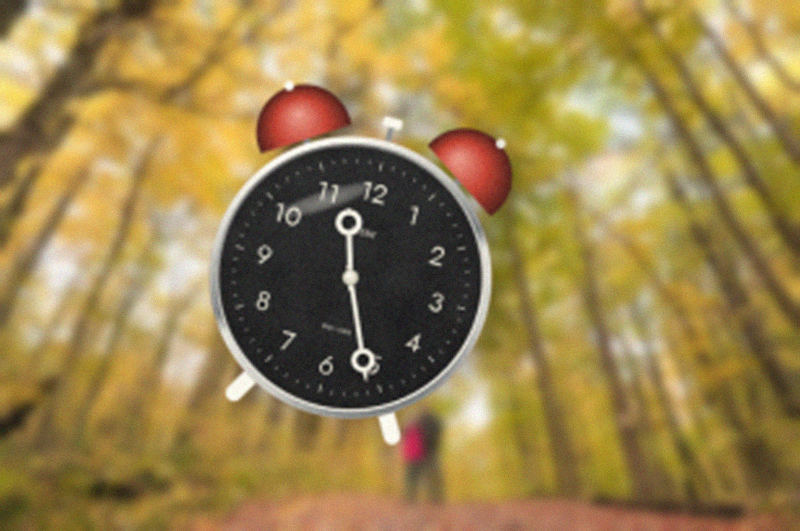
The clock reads 11,26
